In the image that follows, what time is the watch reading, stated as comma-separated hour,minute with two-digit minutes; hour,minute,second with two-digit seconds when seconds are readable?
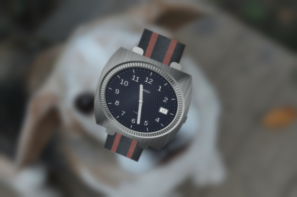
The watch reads 11,28
